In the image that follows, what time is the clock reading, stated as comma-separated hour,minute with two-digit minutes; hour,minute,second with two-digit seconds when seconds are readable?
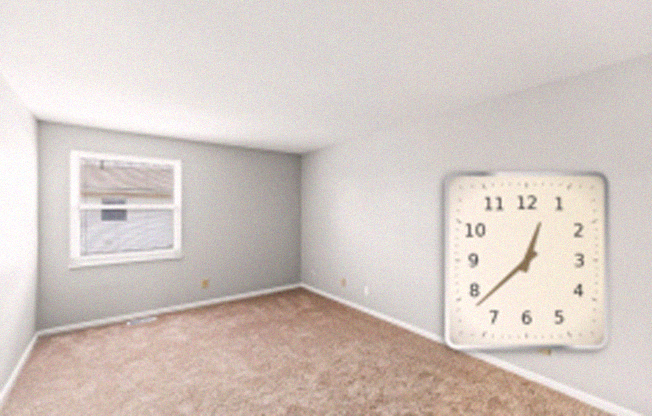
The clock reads 12,38
